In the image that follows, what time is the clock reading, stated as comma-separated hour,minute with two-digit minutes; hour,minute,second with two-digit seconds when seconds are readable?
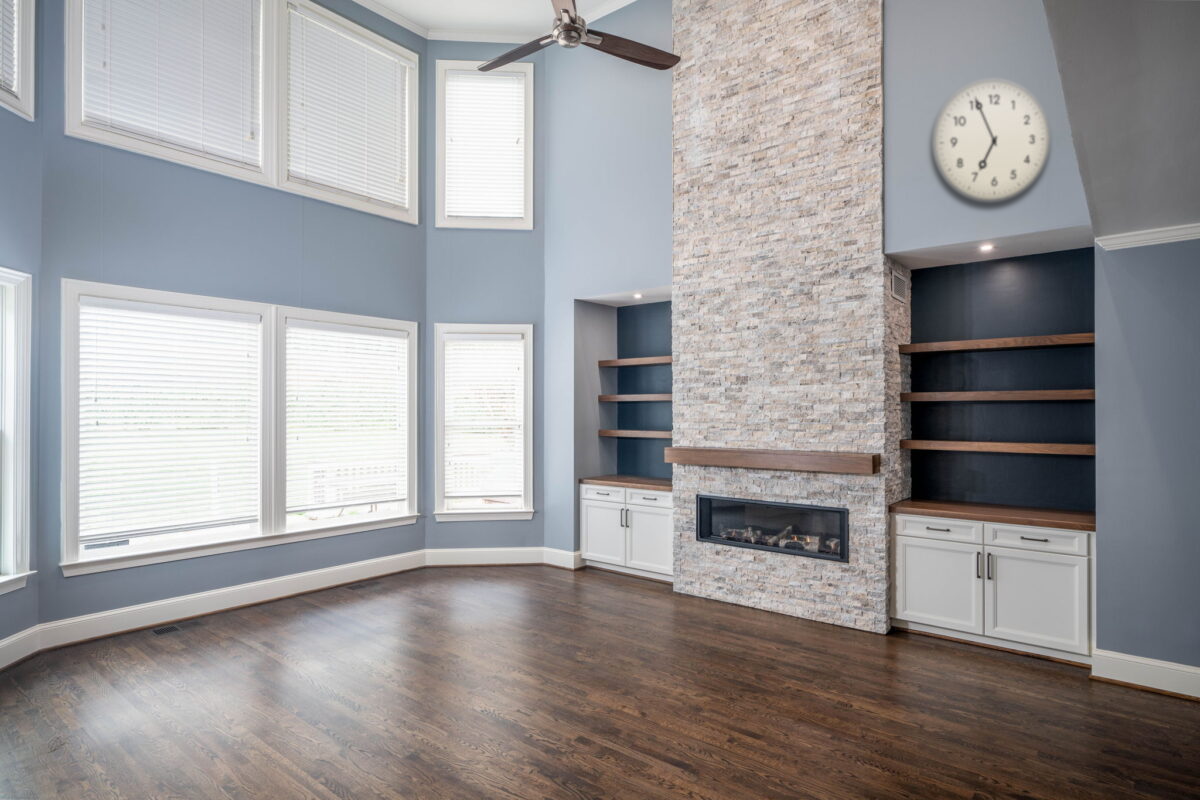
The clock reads 6,56
